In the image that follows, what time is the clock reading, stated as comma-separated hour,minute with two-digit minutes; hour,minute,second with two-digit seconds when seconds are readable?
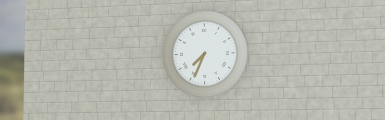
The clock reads 7,34
